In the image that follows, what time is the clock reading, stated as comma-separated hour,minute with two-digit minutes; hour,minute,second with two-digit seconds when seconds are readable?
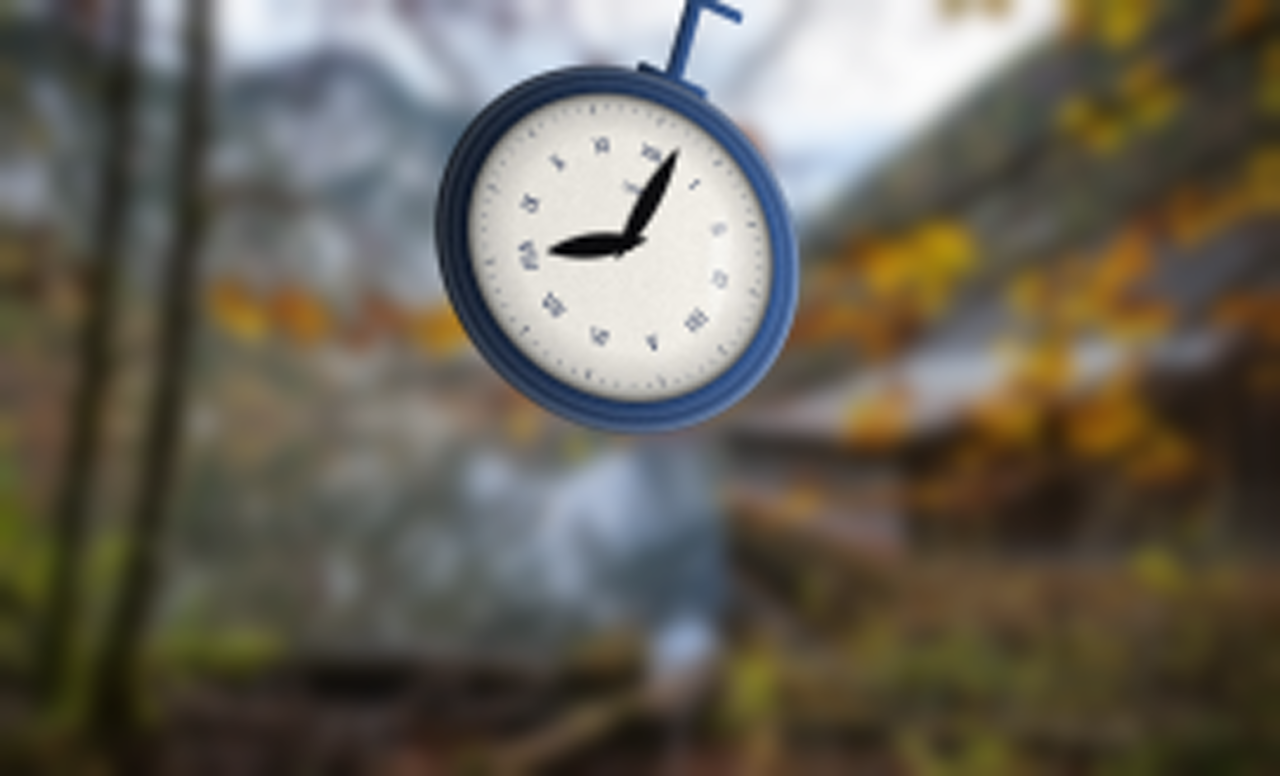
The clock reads 8,02
